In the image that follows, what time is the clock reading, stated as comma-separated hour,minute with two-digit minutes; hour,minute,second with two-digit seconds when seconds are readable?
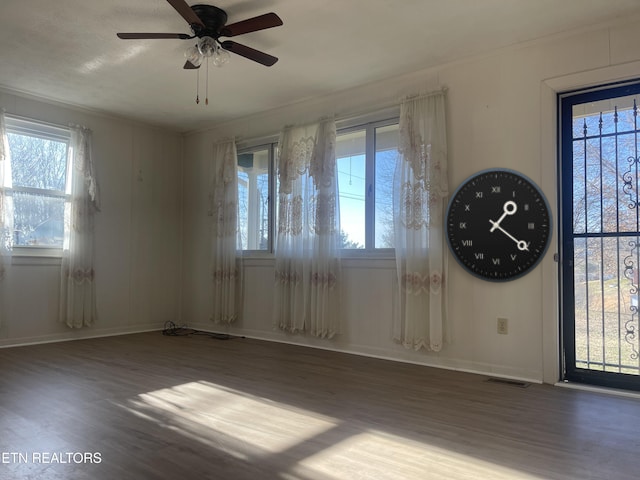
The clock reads 1,21
